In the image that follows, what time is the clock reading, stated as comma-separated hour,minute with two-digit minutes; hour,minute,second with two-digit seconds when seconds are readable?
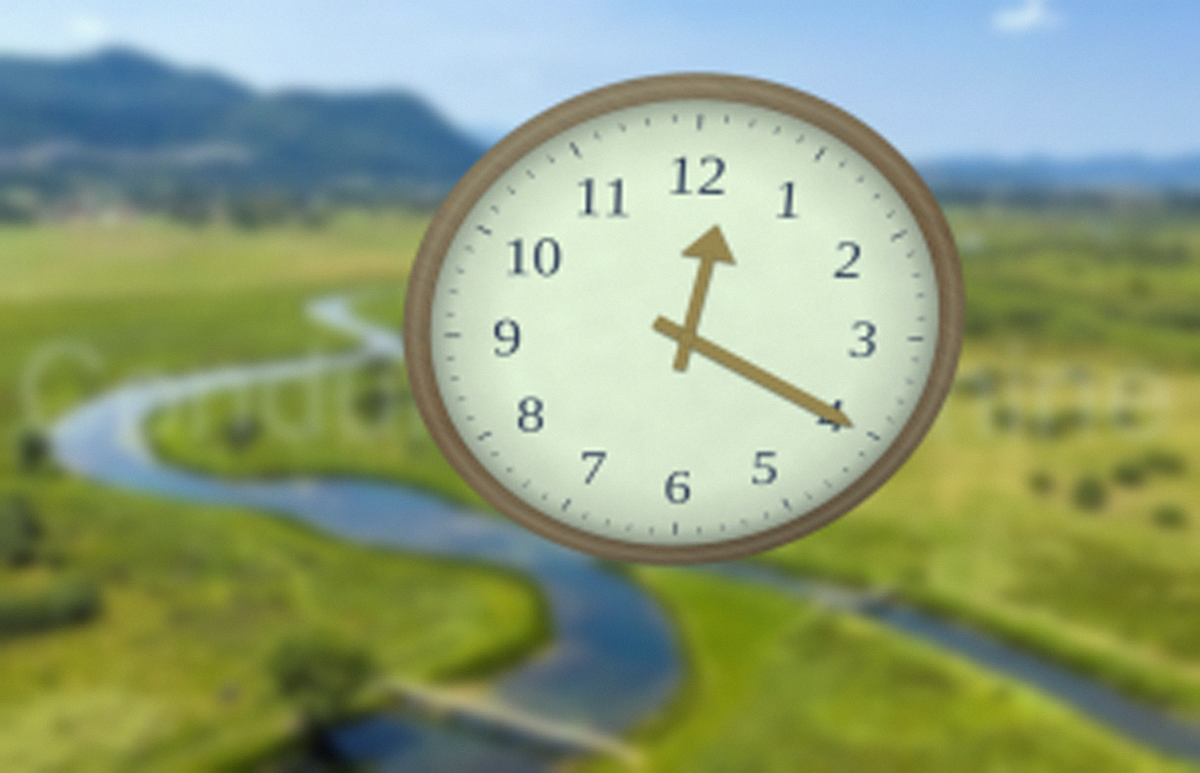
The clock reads 12,20
